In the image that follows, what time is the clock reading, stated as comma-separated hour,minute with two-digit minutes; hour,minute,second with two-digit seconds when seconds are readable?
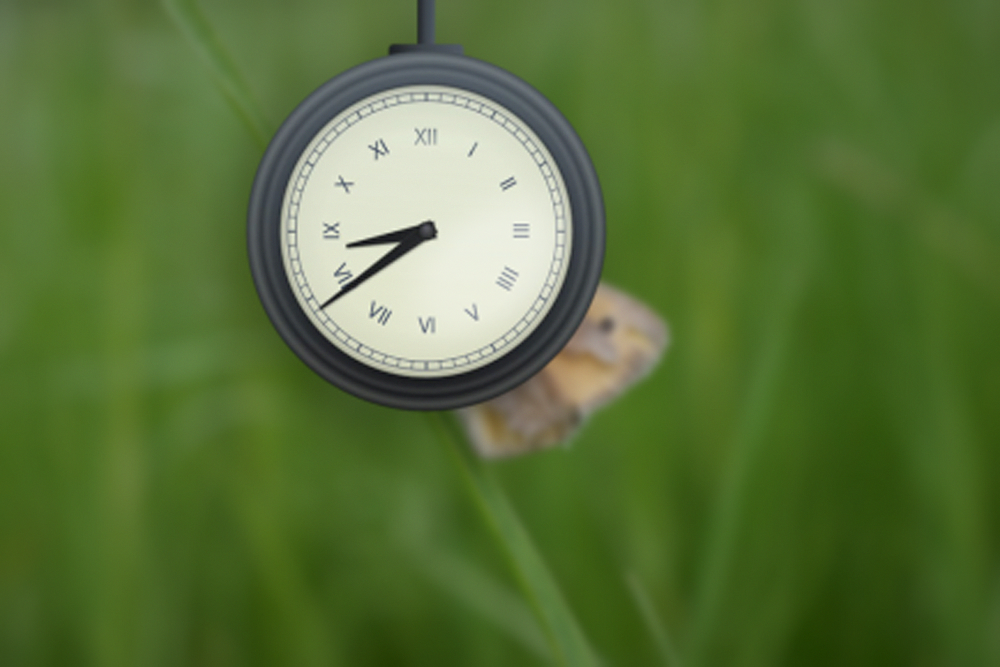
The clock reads 8,39
